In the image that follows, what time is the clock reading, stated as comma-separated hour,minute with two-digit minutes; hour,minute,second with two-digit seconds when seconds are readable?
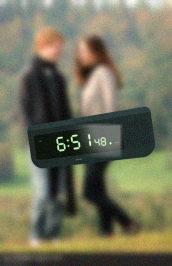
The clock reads 6,51,48
